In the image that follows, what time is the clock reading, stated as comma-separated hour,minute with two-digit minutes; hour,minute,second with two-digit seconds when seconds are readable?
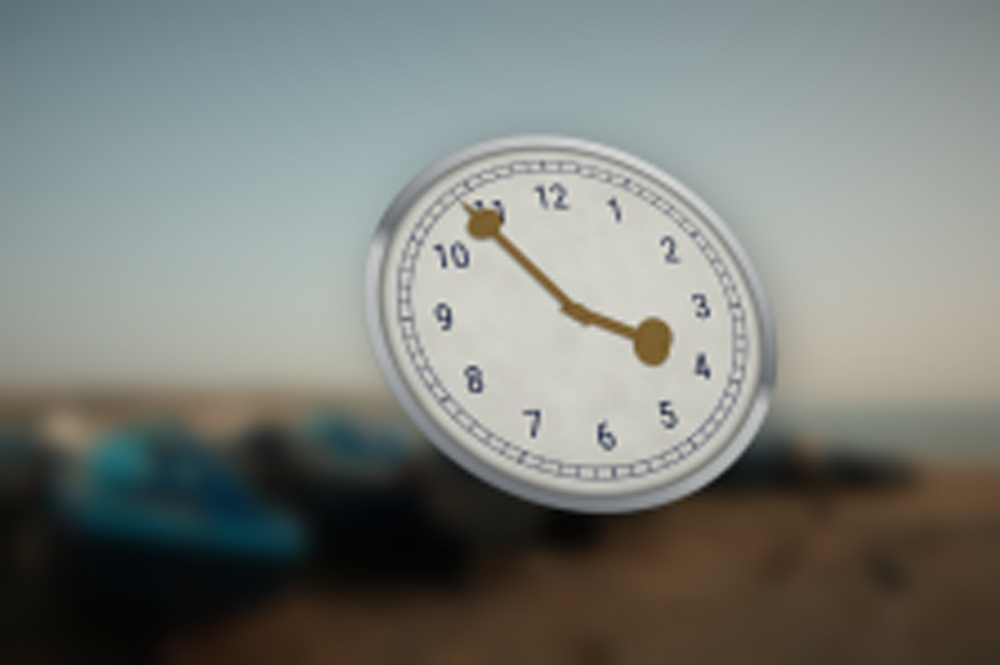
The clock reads 3,54
